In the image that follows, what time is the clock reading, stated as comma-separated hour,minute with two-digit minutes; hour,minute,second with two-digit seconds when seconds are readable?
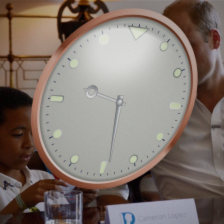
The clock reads 9,29
